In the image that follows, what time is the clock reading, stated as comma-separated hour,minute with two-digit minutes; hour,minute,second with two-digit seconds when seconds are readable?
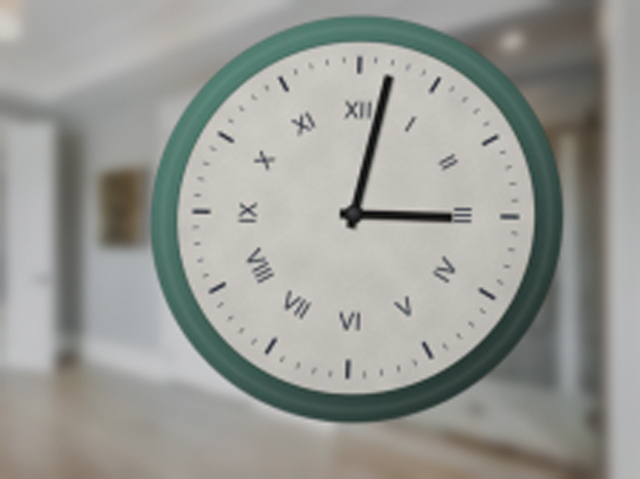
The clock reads 3,02
